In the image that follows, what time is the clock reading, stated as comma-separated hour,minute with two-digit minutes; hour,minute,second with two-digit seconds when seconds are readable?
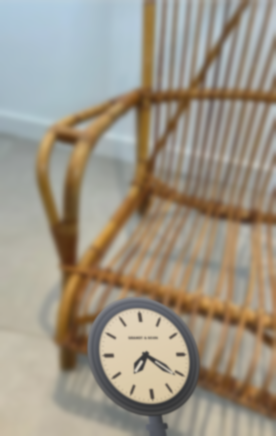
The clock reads 7,21
